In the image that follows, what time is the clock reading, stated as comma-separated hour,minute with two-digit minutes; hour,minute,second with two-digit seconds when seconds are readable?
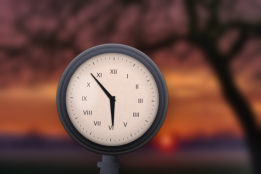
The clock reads 5,53
